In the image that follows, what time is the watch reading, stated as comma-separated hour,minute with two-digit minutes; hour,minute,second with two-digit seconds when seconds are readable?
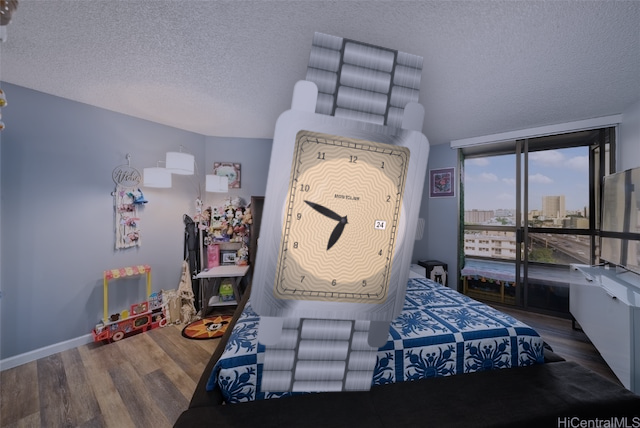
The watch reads 6,48
